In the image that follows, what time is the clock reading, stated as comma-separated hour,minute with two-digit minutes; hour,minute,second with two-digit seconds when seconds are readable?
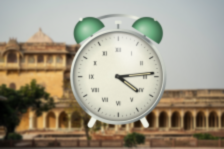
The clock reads 4,14
